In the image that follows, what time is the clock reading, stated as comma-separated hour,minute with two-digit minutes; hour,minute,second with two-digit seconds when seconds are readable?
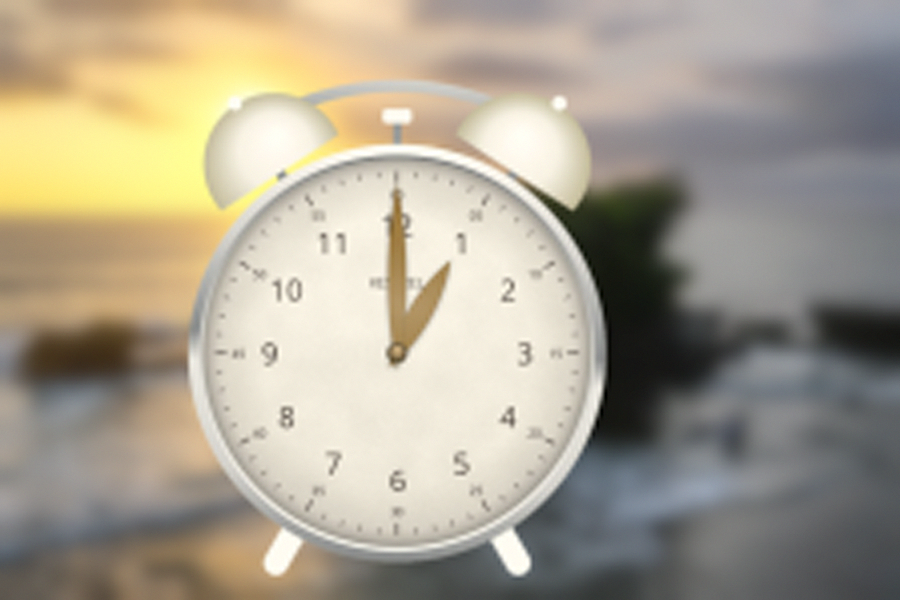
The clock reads 1,00
